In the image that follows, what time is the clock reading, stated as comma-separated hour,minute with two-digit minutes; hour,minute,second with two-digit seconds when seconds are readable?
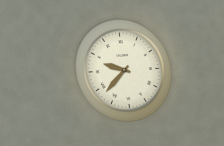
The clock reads 9,38
